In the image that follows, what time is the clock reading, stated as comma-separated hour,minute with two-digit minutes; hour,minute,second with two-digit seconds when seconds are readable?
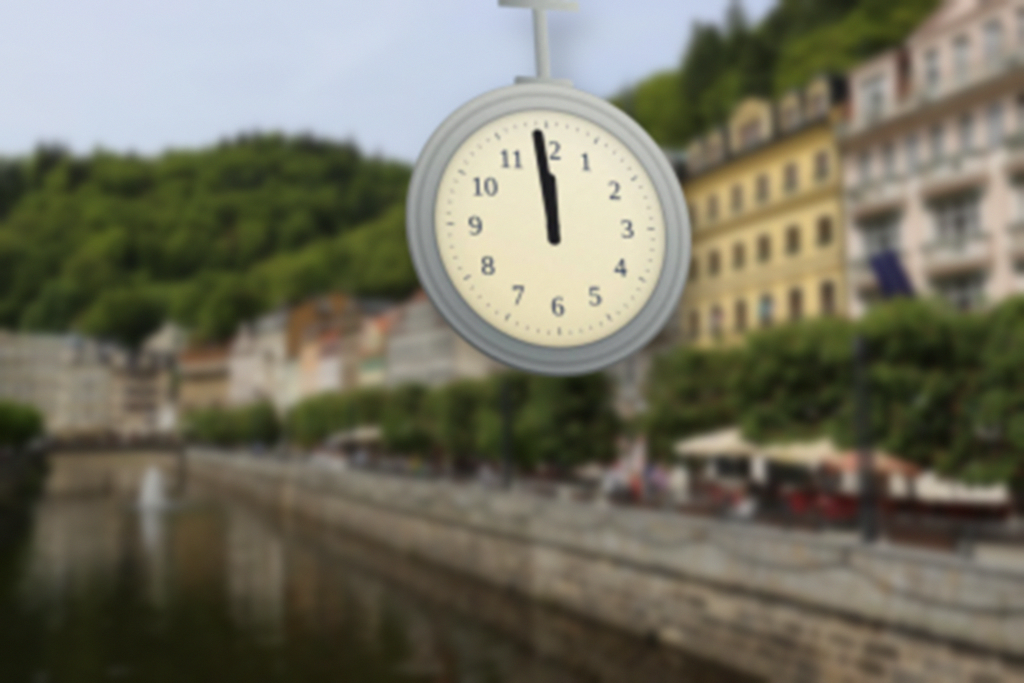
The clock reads 11,59
